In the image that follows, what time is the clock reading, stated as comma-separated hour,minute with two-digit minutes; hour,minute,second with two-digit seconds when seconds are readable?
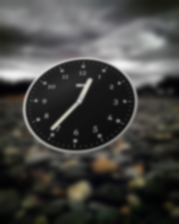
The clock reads 12,36
